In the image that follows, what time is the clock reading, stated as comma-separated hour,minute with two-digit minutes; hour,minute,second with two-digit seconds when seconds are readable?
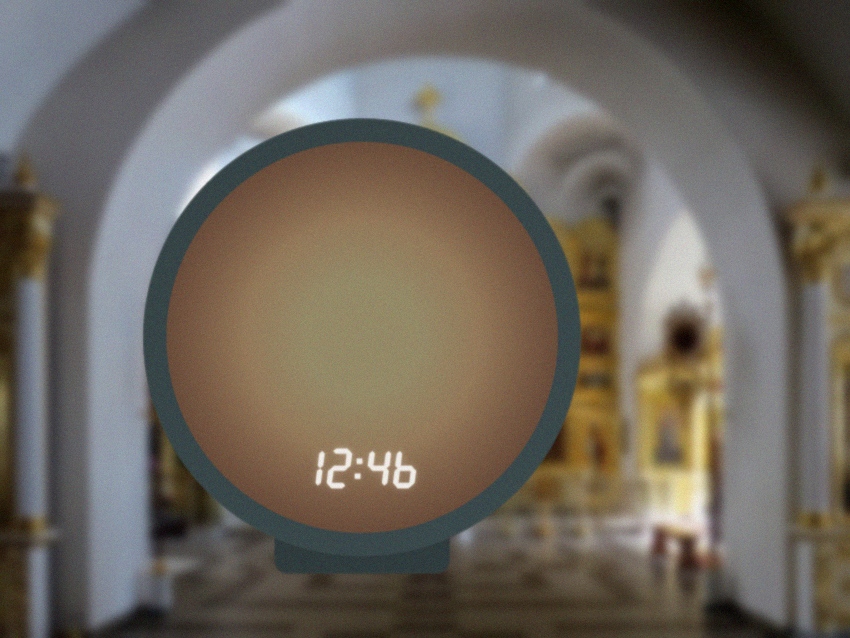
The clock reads 12,46
